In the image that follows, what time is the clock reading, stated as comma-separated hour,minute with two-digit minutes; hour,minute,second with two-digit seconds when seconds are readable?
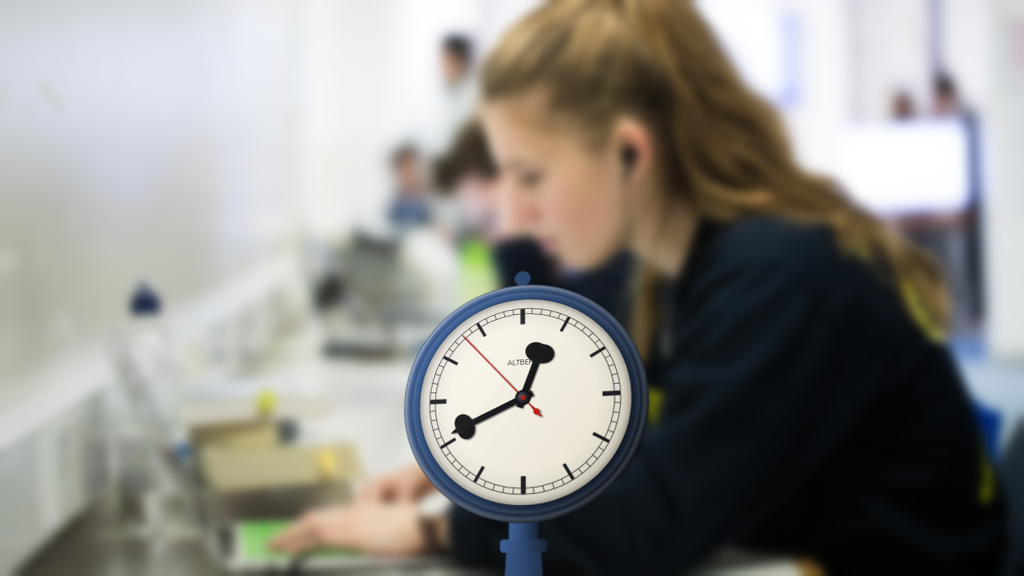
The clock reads 12,40,53
